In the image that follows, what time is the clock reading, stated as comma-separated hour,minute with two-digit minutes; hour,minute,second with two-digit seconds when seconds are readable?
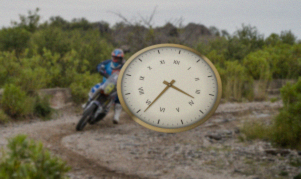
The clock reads 3,34
